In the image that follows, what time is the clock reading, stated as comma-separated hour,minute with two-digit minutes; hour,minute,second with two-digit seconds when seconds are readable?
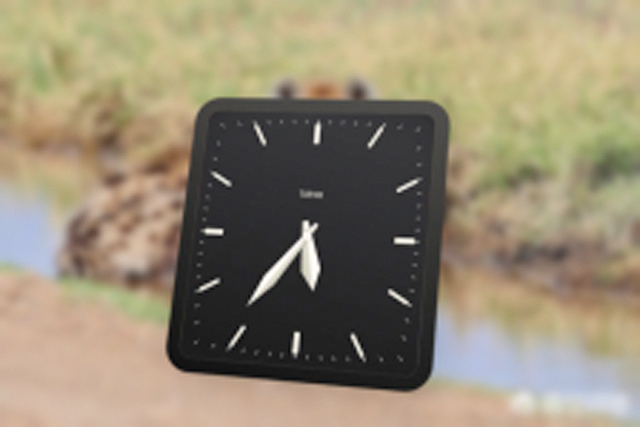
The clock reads 5,36
